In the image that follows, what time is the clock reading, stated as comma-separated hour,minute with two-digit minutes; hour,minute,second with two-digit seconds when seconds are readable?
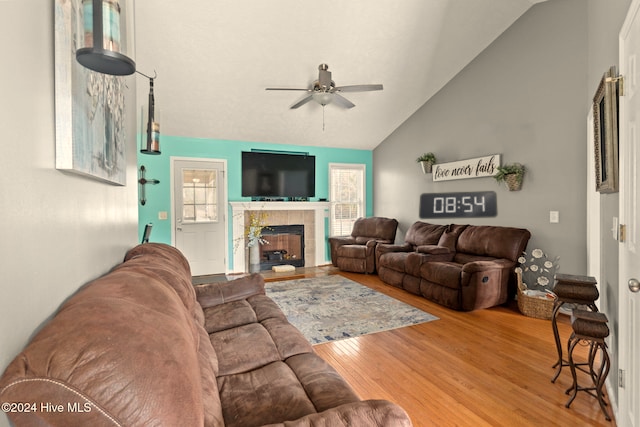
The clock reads 8,54
